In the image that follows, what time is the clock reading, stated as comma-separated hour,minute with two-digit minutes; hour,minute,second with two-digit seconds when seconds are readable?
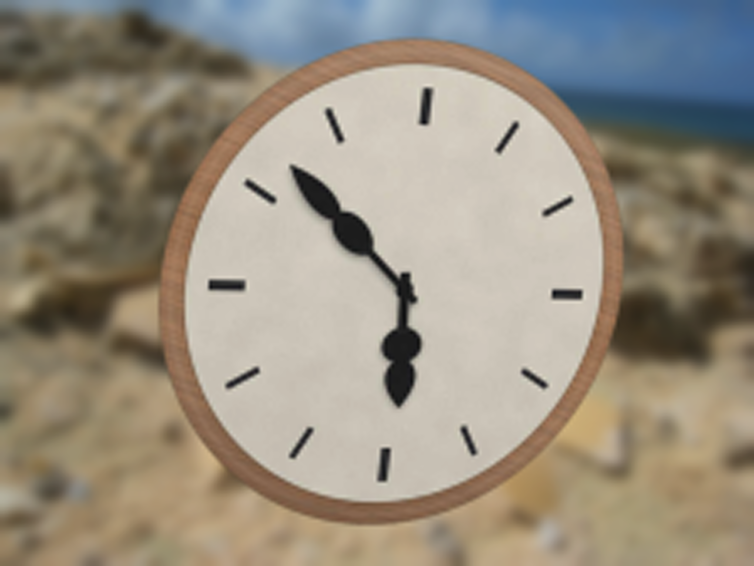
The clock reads 5,52
